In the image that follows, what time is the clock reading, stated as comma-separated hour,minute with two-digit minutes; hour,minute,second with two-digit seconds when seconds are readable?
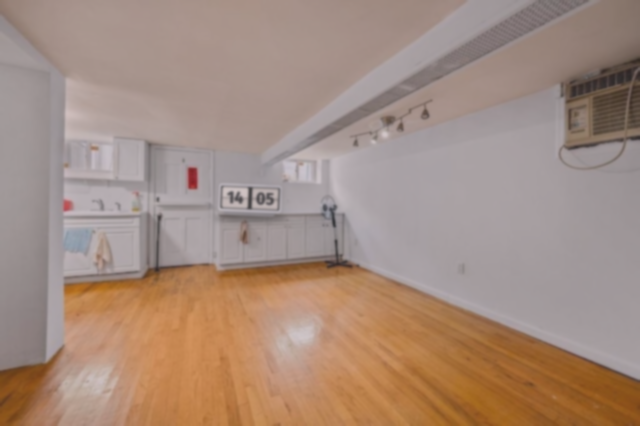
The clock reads 14,05
